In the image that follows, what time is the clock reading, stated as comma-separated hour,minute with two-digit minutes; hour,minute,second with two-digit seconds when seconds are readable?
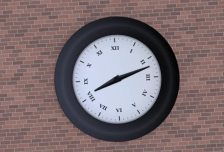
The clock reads 8,12
